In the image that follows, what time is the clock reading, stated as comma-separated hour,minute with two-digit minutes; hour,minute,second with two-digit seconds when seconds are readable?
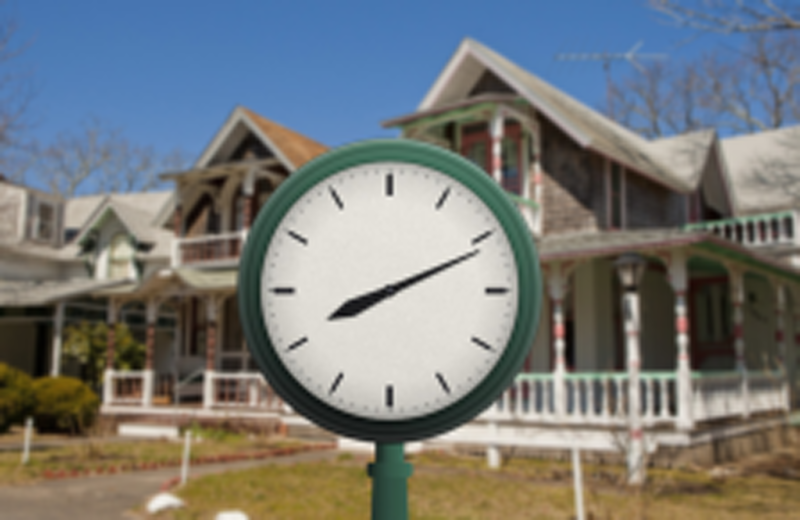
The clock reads 8,11
